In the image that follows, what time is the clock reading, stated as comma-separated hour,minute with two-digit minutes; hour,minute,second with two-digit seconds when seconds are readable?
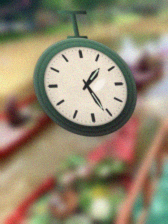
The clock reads 1,26
